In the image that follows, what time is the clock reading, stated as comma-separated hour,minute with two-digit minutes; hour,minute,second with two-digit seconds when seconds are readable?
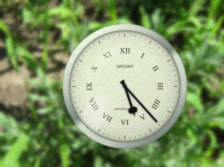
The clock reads 5,23
